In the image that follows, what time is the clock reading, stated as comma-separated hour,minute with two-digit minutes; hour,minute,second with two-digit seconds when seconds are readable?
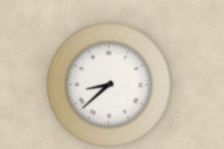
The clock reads 8,38
